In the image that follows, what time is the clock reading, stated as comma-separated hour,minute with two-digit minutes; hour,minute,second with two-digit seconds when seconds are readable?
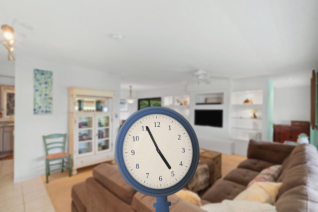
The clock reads 4,56
